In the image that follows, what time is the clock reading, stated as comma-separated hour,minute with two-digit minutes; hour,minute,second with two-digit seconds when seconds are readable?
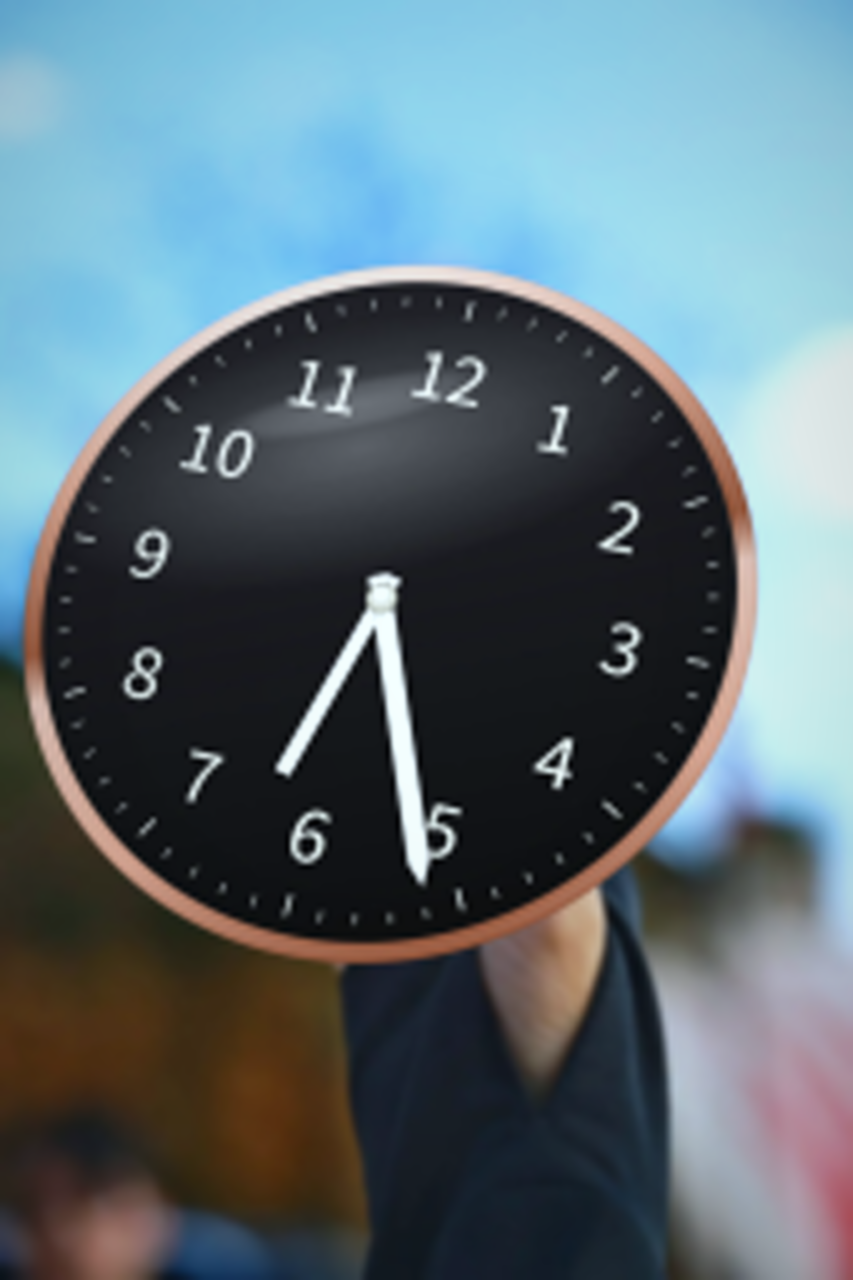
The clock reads 6,26
